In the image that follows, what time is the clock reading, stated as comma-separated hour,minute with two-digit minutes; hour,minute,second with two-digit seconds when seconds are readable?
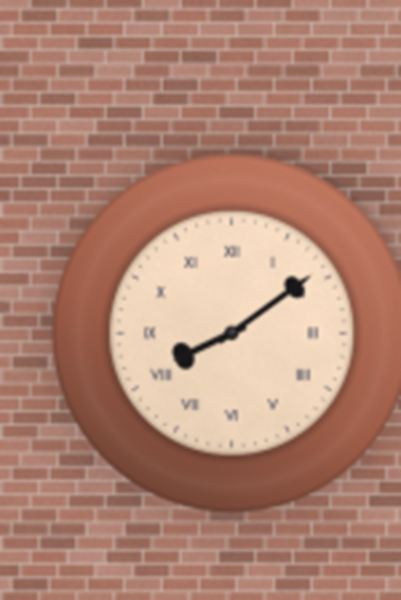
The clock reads 8,09
